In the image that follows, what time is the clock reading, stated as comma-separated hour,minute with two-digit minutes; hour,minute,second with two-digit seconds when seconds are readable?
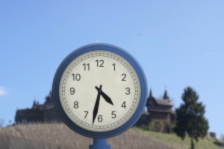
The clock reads 4,32
